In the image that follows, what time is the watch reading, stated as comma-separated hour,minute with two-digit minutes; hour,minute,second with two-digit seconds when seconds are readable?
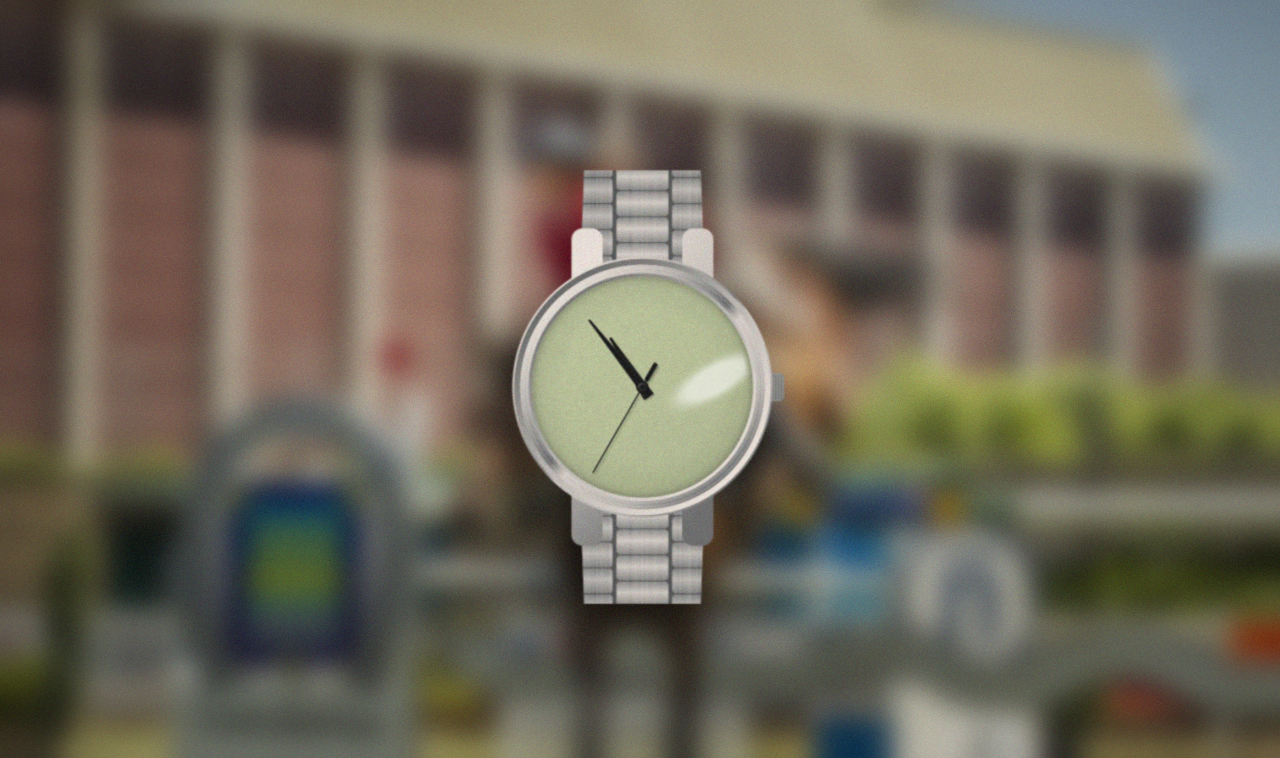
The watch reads 10,53,35
